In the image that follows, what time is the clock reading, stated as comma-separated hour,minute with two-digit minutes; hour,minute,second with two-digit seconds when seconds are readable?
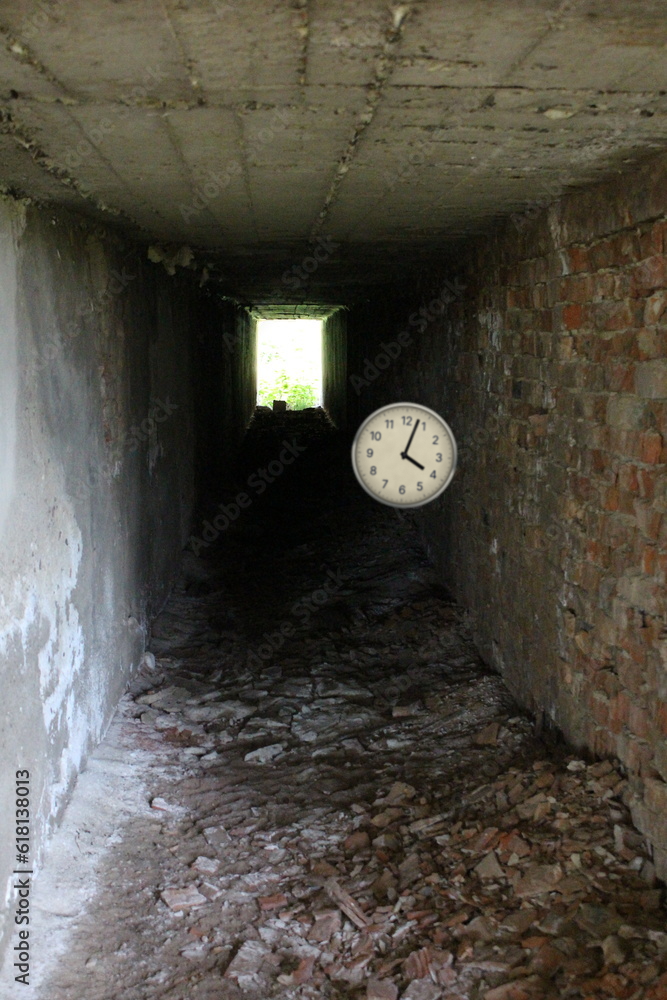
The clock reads 4,03
